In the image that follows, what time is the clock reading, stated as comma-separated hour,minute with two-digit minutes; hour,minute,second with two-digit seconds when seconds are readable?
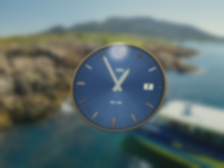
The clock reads 12,55
